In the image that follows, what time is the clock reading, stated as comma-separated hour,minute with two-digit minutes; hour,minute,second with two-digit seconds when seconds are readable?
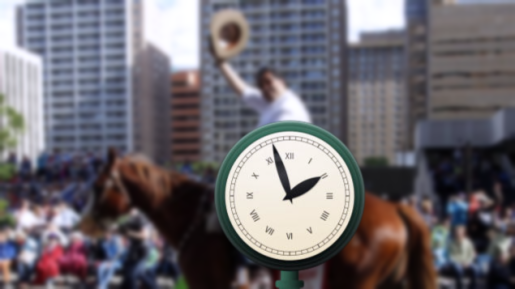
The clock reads 1,57
